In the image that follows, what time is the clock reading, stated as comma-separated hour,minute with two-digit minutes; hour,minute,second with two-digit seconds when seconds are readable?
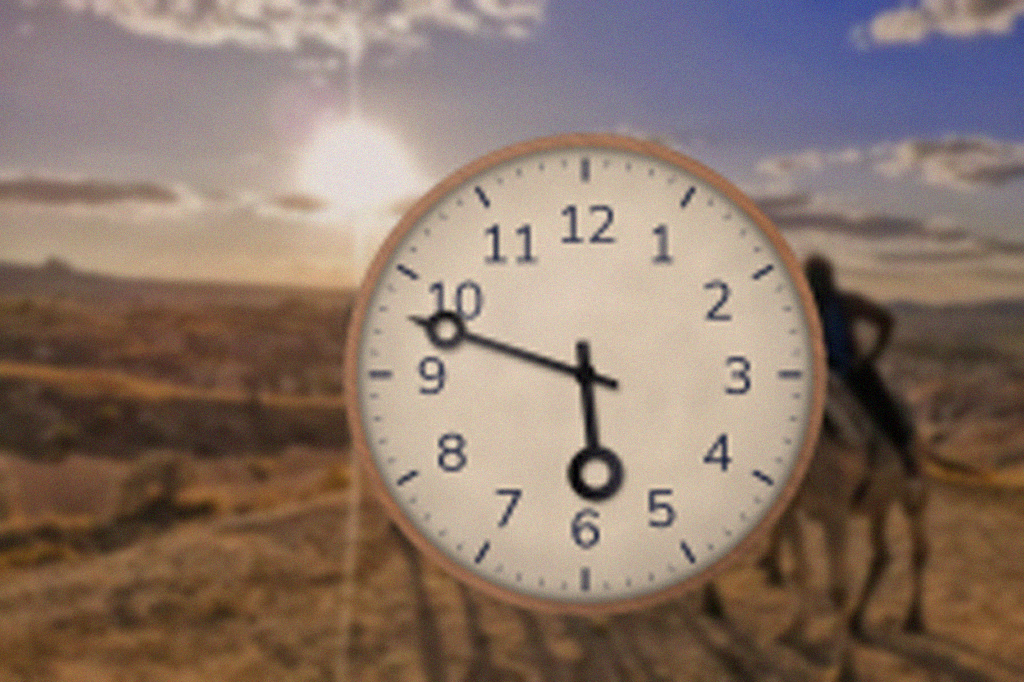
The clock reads 5,48
